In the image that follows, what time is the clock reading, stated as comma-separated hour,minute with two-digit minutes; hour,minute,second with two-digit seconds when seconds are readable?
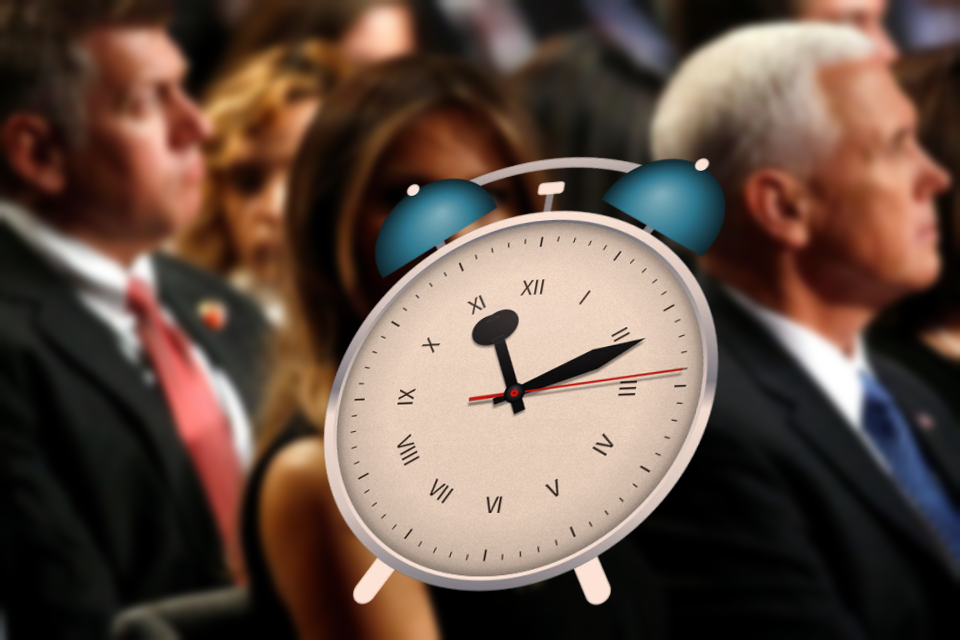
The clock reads 11,11,14
